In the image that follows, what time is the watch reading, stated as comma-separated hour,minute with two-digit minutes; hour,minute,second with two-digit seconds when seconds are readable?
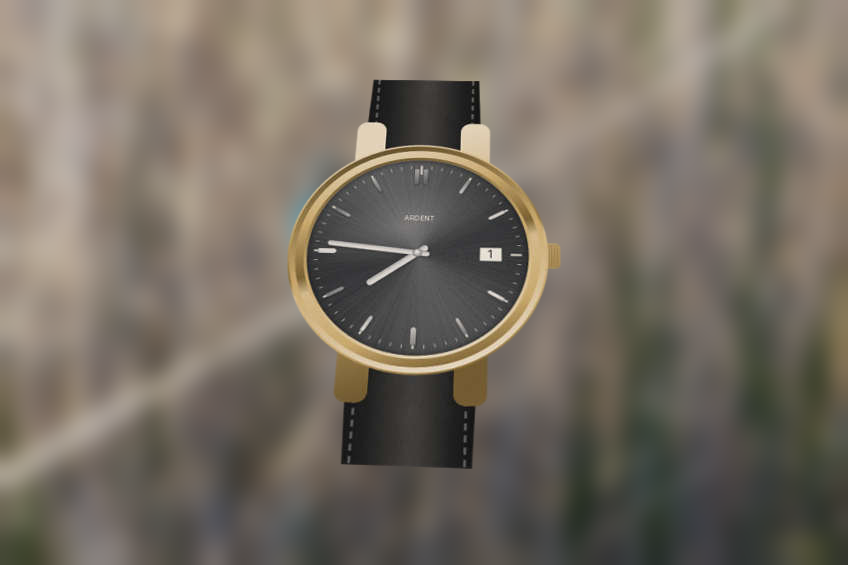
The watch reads 7,46
